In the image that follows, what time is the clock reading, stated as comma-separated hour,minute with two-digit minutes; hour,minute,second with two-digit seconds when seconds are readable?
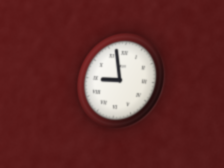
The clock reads 8,57
